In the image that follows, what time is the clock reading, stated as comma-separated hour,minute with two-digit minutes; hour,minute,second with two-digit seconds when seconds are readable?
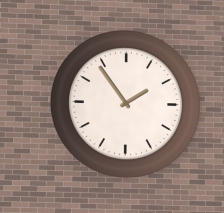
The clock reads 1,54
